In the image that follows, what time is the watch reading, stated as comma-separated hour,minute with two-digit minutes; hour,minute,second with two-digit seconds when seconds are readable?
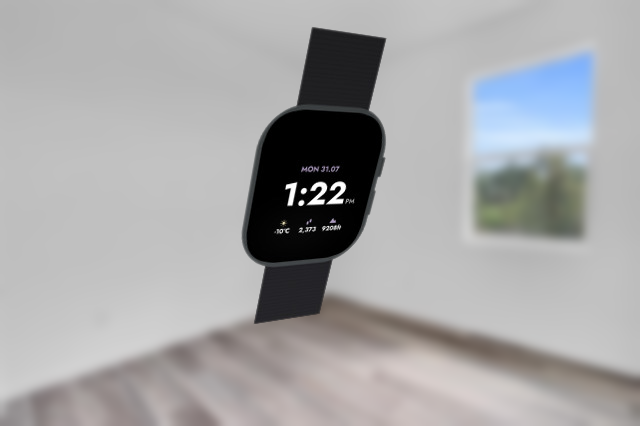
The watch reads 1,22
